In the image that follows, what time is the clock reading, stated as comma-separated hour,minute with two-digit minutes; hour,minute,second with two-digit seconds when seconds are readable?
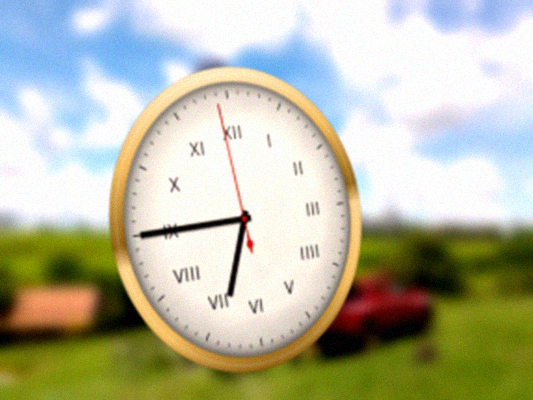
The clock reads 6,44,59
